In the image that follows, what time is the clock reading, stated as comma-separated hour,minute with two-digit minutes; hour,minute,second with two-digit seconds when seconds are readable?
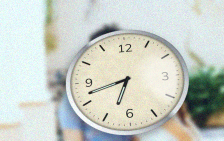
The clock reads 6,42
